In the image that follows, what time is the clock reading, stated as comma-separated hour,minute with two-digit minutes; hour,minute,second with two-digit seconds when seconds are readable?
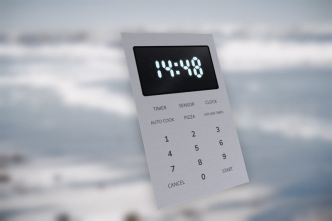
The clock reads 14,48
